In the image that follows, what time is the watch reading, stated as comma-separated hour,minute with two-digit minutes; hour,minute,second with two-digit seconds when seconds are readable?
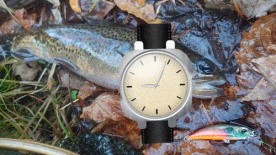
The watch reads 9,04
